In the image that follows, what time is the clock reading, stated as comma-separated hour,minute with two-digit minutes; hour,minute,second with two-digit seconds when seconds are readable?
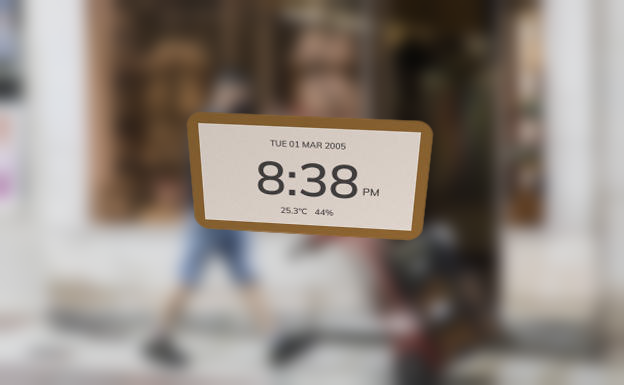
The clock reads 8,38
